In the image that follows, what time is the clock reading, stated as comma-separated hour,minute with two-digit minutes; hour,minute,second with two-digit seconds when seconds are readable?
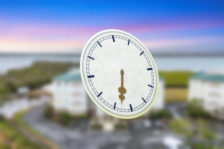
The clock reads 6,33
